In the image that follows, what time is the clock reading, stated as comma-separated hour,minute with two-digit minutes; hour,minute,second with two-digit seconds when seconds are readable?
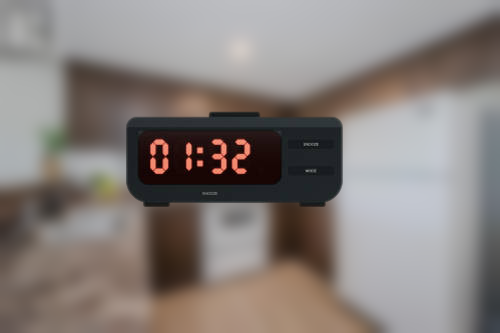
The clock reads 1,32
